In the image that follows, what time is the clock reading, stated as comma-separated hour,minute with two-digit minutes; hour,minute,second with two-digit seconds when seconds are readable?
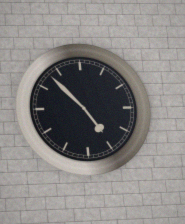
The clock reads 4,53
